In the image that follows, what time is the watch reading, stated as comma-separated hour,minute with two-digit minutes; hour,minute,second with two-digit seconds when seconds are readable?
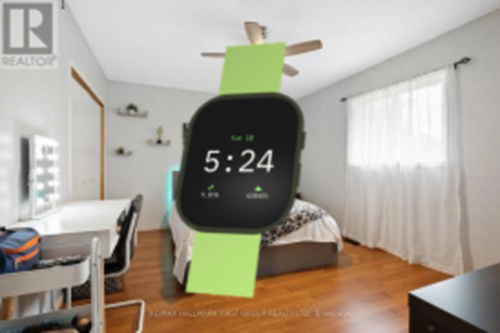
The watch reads 5,24
